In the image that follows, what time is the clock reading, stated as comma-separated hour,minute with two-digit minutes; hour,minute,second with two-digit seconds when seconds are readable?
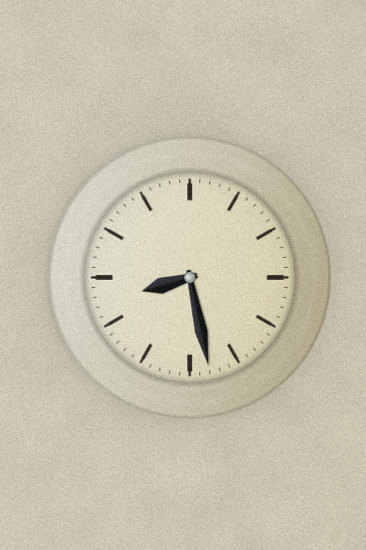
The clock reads 8,28
